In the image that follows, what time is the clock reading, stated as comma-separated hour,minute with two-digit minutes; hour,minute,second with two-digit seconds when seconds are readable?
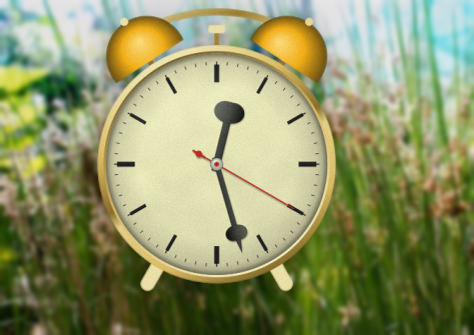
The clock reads 12,27,20
